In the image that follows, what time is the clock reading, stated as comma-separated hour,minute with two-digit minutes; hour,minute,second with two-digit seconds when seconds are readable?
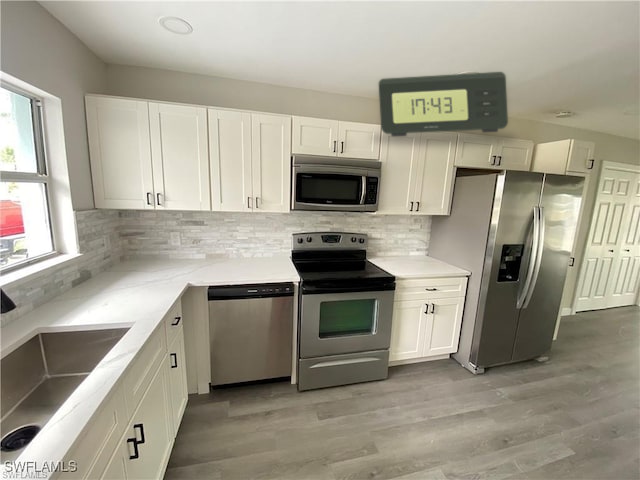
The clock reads 17,43
